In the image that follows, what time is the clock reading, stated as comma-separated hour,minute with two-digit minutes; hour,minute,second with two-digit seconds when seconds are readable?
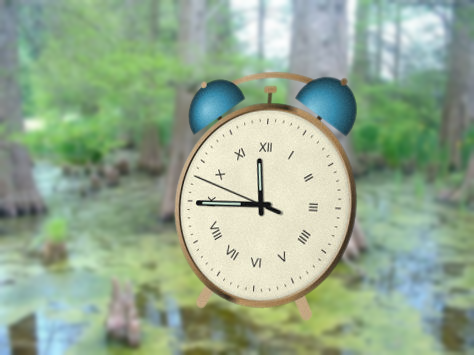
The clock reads 11,44,48
